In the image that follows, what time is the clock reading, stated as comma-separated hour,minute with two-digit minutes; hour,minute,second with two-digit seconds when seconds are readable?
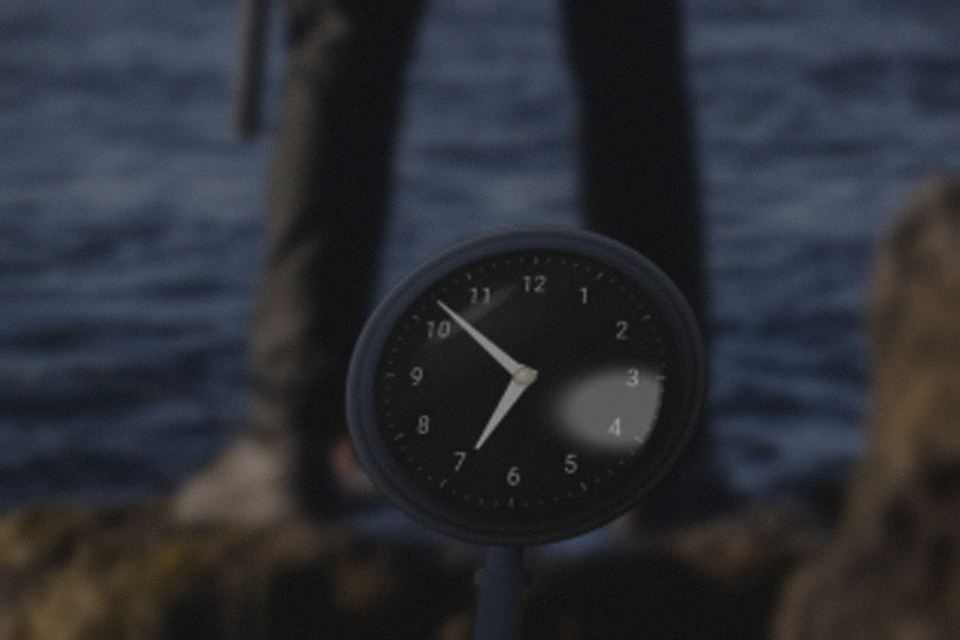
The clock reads 6,52
